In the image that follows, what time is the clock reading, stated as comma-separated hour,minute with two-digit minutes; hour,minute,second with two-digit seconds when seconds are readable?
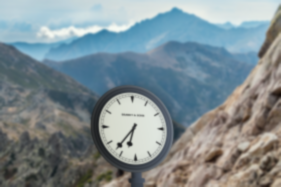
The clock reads 6,37
